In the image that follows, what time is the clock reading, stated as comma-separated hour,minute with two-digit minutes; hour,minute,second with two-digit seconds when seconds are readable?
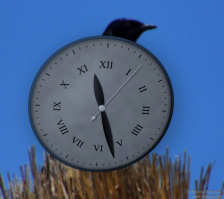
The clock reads 11,27,06
